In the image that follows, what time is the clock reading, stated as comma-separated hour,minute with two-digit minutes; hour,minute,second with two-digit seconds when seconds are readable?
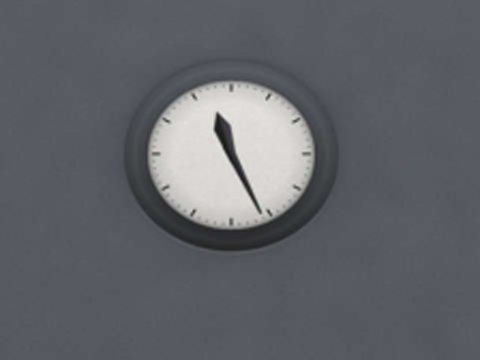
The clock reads 11,26
